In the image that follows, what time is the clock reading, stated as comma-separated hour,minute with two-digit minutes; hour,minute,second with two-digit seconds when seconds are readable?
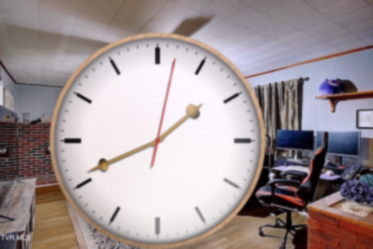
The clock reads 1,41,02
